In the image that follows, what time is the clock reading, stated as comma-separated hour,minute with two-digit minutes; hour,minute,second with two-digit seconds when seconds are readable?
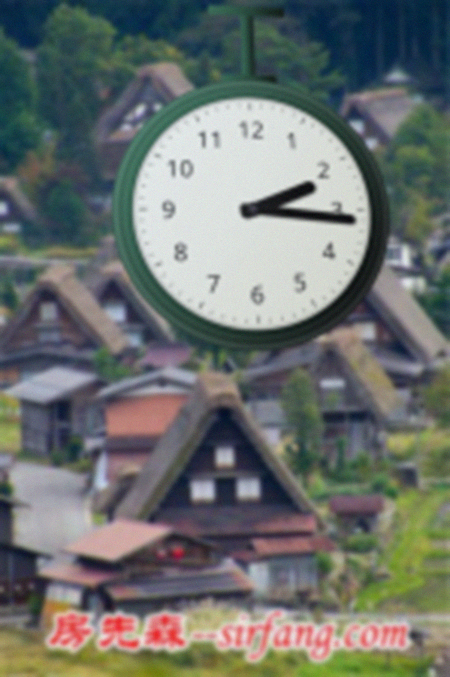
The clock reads 2,16
